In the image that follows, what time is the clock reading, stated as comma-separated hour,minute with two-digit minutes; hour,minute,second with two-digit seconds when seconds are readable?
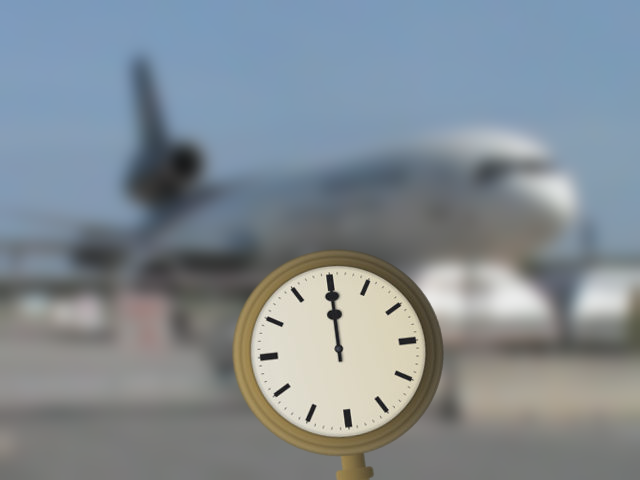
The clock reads 12,00
